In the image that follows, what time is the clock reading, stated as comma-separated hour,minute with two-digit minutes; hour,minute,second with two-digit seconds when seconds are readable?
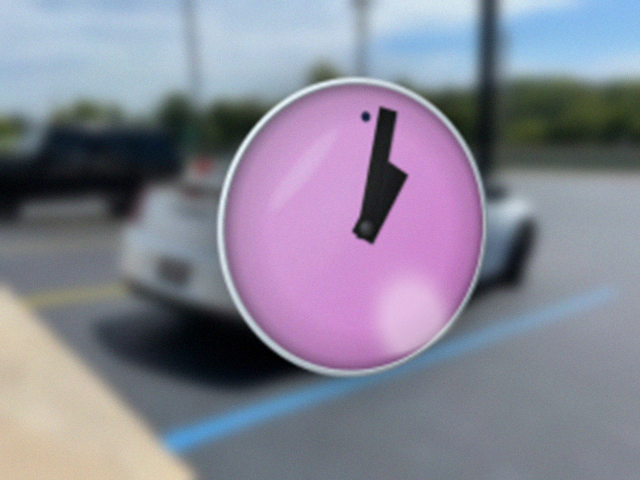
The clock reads 1,02
